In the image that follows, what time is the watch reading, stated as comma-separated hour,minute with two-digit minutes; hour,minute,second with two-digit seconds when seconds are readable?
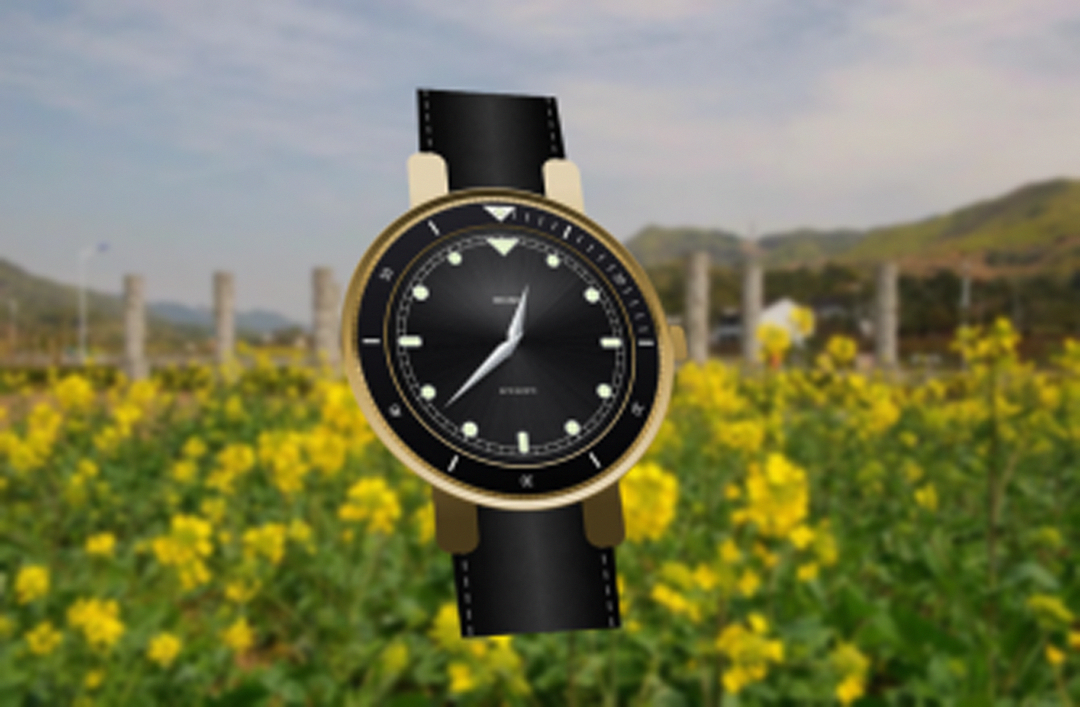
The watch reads 12,38
